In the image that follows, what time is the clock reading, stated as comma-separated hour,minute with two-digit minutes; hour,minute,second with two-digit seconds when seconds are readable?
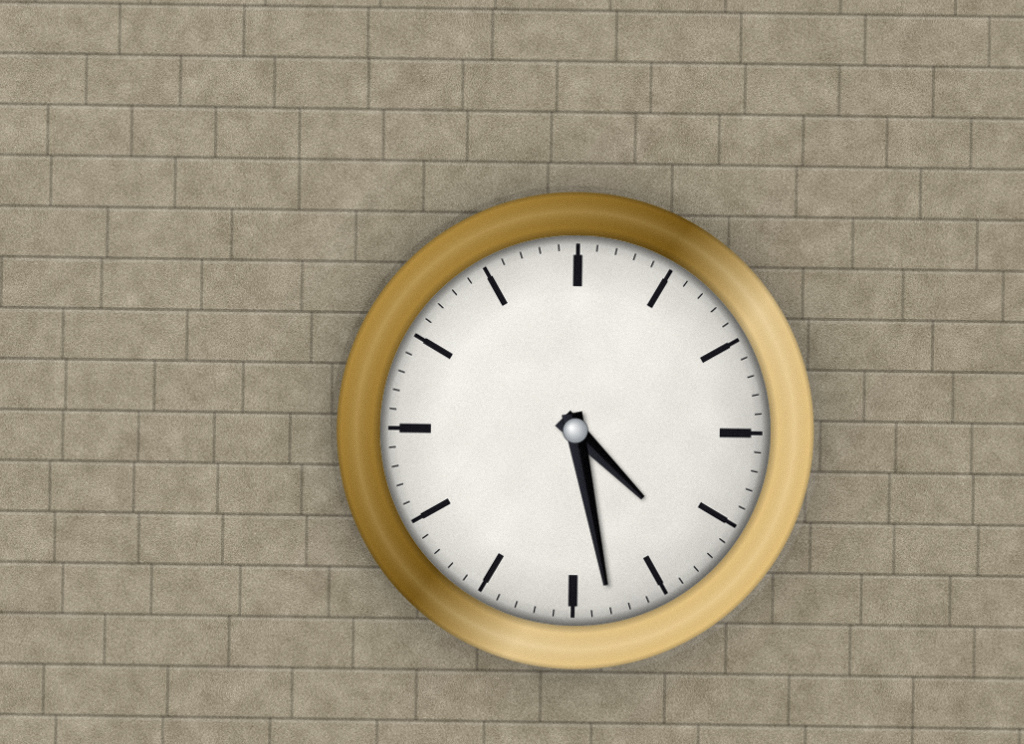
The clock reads 4,28
